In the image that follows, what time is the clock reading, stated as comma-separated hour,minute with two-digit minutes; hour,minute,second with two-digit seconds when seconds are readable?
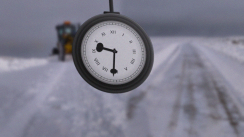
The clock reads 9,31
